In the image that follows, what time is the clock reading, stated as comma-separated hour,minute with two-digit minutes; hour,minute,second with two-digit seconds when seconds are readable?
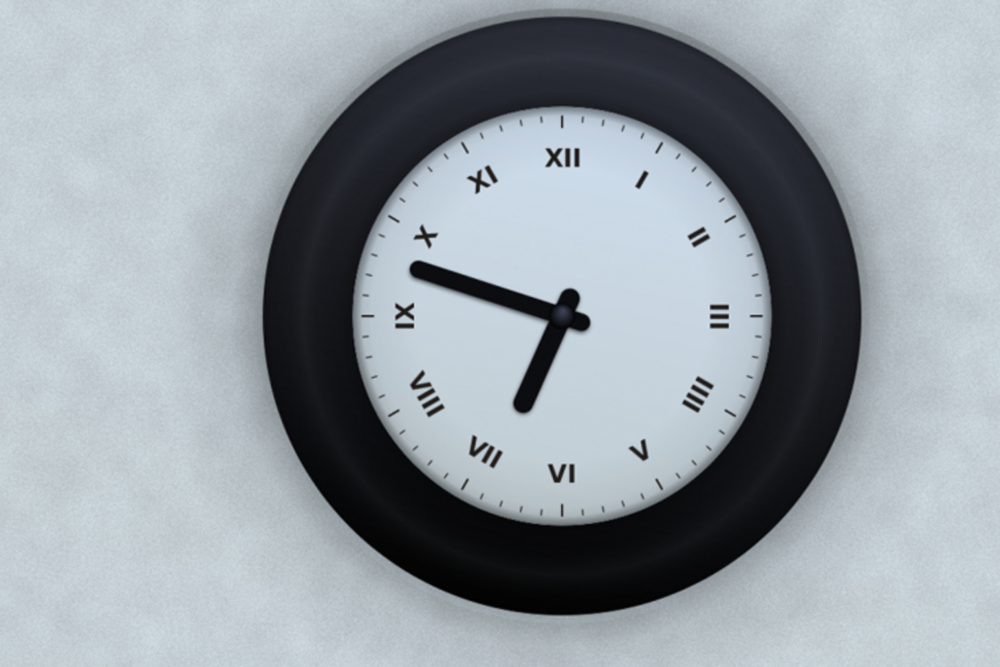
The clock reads 6,48
